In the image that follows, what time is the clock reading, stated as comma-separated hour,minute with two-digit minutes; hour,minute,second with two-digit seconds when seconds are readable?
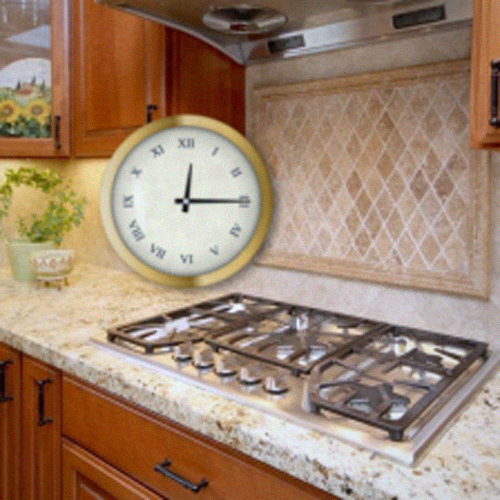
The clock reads 12,15
